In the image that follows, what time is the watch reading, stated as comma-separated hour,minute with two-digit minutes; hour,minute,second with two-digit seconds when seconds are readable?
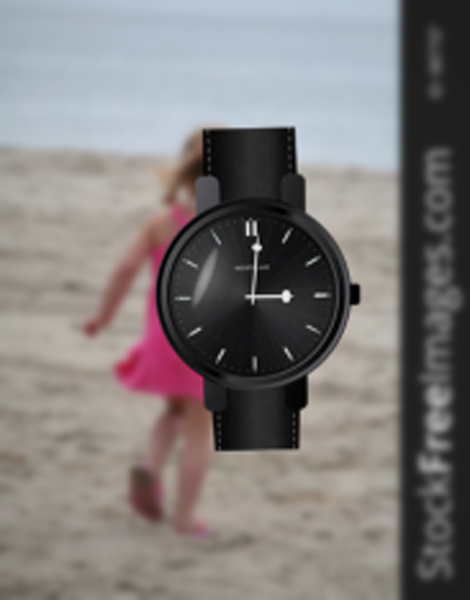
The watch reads 3,01
